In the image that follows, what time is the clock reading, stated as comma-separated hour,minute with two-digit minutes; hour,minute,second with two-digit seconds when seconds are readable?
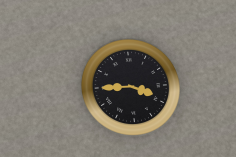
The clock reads 3,45
